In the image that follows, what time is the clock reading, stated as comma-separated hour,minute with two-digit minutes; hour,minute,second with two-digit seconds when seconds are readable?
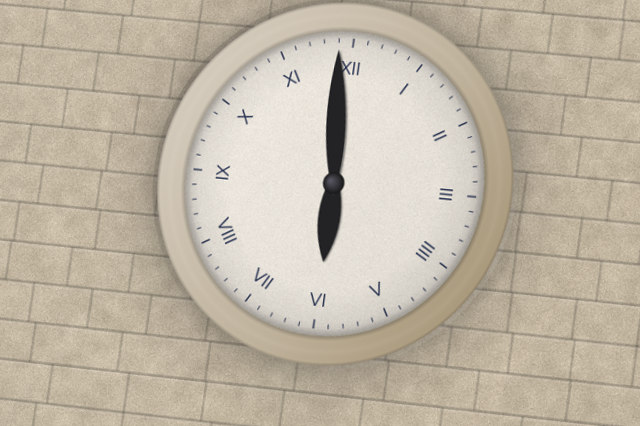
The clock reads 5,59
